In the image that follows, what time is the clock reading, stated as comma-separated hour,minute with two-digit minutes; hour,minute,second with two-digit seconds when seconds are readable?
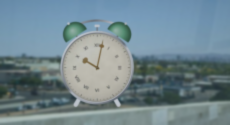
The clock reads 10,02
